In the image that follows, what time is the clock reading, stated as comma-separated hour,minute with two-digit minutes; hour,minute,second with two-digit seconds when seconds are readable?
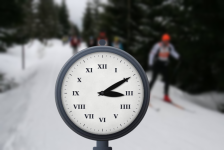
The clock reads 3,10
